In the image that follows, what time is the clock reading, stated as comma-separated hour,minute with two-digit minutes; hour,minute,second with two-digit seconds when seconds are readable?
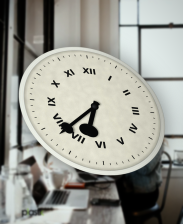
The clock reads 6,38
